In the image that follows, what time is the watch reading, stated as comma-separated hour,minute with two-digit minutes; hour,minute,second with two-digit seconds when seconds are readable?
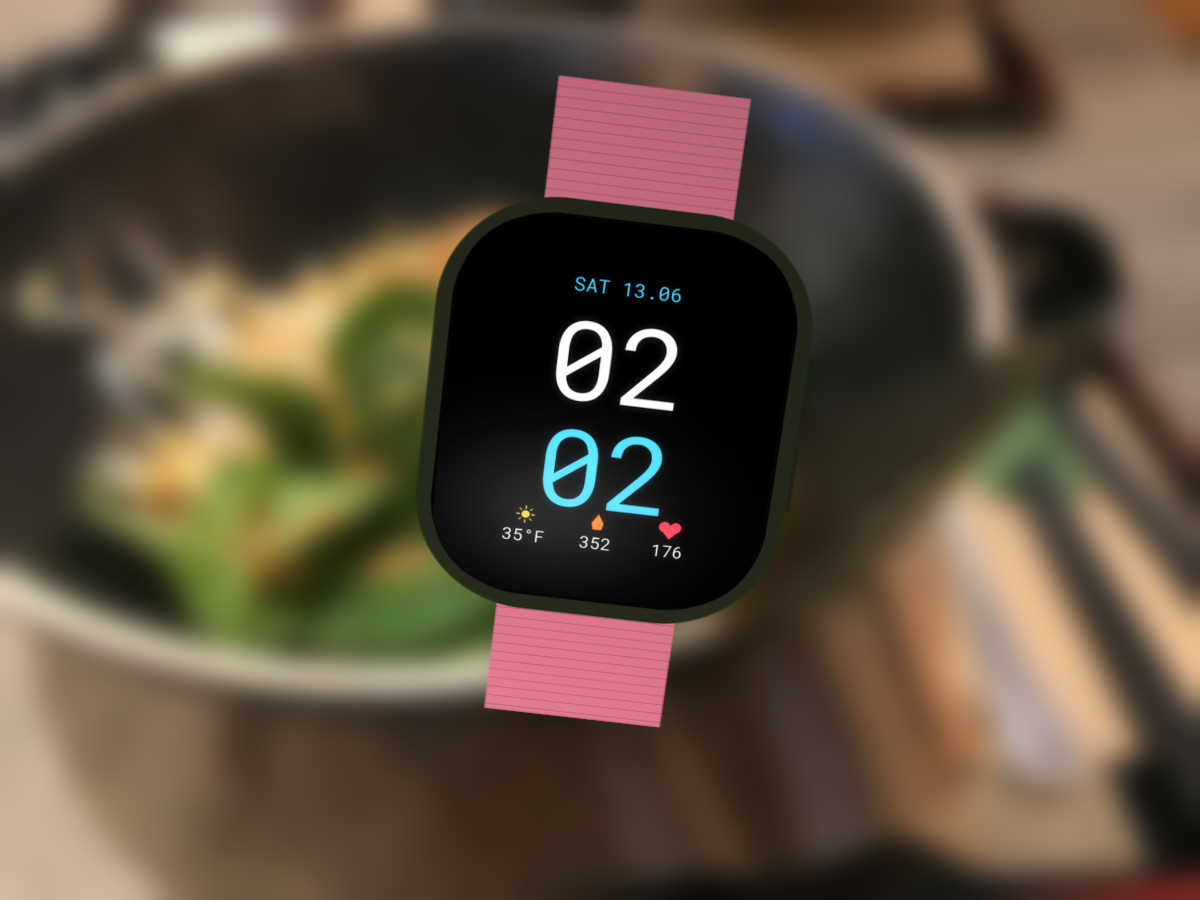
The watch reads 2,02
